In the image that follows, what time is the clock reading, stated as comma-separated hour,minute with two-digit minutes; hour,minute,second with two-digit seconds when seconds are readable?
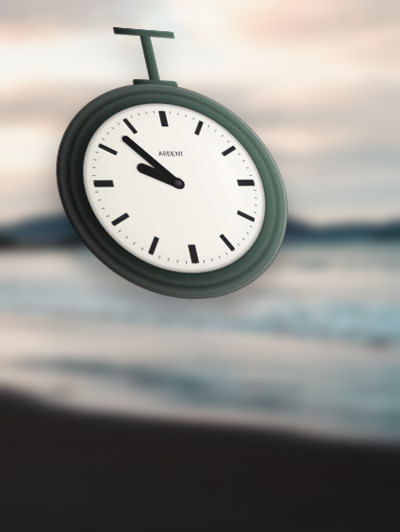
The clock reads 9,53
